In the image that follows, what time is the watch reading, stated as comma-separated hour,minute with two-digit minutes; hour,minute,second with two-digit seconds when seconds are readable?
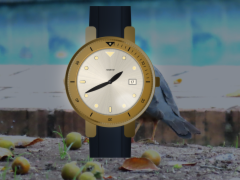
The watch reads 1,41
